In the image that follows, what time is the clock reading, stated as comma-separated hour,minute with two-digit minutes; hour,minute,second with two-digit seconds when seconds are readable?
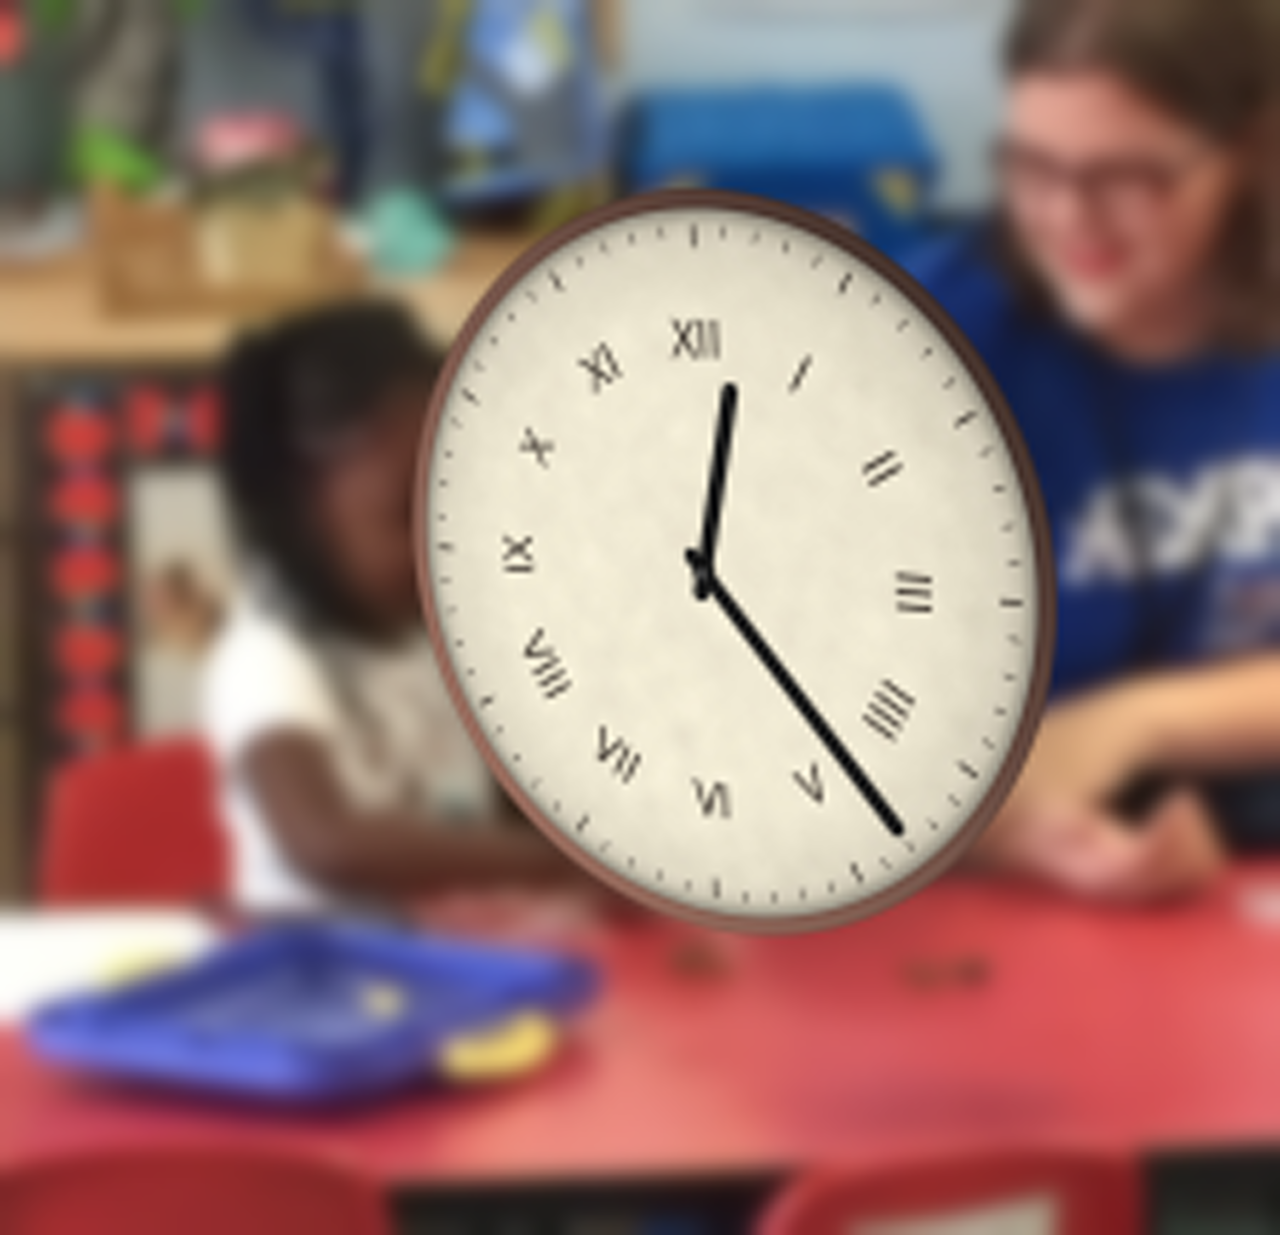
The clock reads 12,23
